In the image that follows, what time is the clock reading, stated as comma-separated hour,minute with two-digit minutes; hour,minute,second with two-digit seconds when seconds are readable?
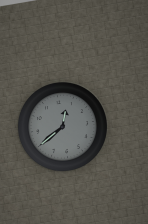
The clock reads 12,40
